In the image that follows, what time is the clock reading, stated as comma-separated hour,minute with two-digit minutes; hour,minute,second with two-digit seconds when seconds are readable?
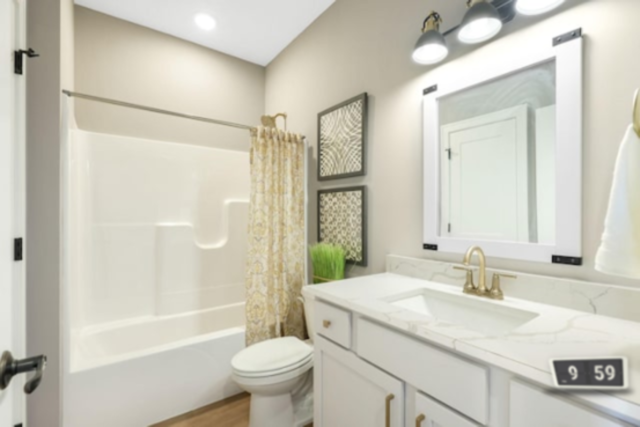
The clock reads 9,59
